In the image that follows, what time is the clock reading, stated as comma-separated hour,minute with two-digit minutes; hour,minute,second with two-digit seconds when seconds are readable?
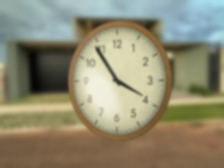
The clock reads 3,54
